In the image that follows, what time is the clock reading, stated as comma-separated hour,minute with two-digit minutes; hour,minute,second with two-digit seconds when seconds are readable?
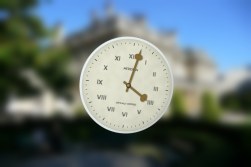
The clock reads 4,02
